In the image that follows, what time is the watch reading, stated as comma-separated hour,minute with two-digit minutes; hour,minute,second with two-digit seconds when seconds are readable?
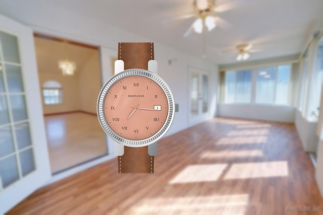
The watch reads 7,16
